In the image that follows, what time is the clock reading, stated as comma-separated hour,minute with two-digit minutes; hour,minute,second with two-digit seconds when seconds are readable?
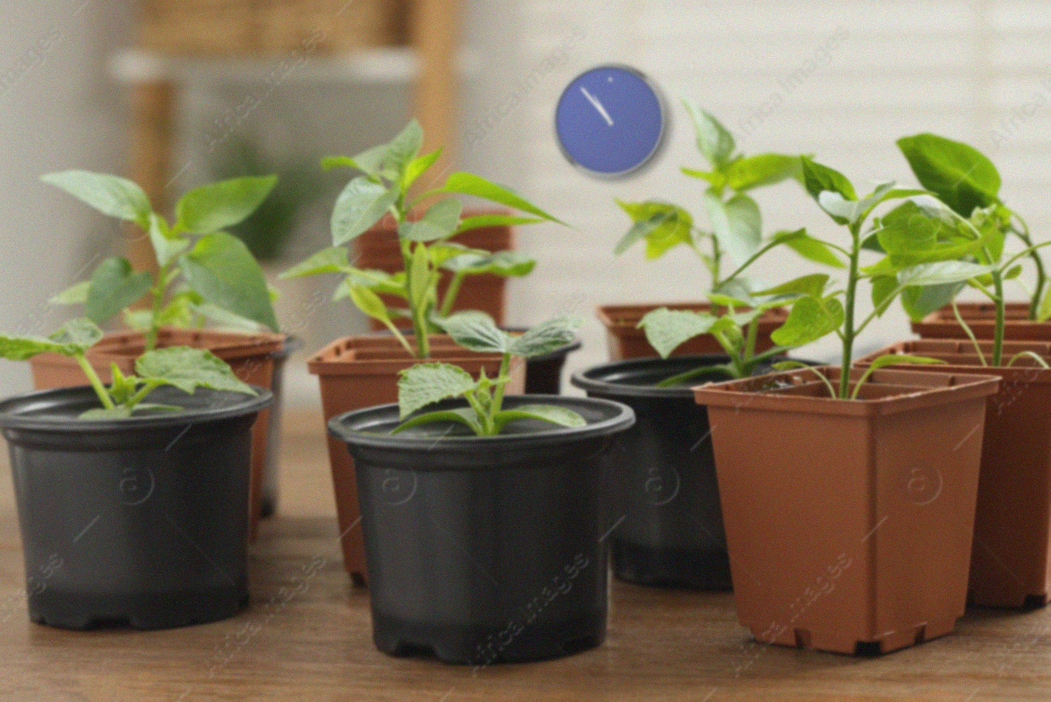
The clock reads 10,53
